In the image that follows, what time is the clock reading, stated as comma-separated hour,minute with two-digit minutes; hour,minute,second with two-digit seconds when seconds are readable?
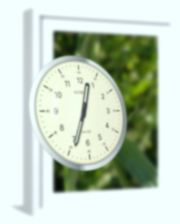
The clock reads 12,34
